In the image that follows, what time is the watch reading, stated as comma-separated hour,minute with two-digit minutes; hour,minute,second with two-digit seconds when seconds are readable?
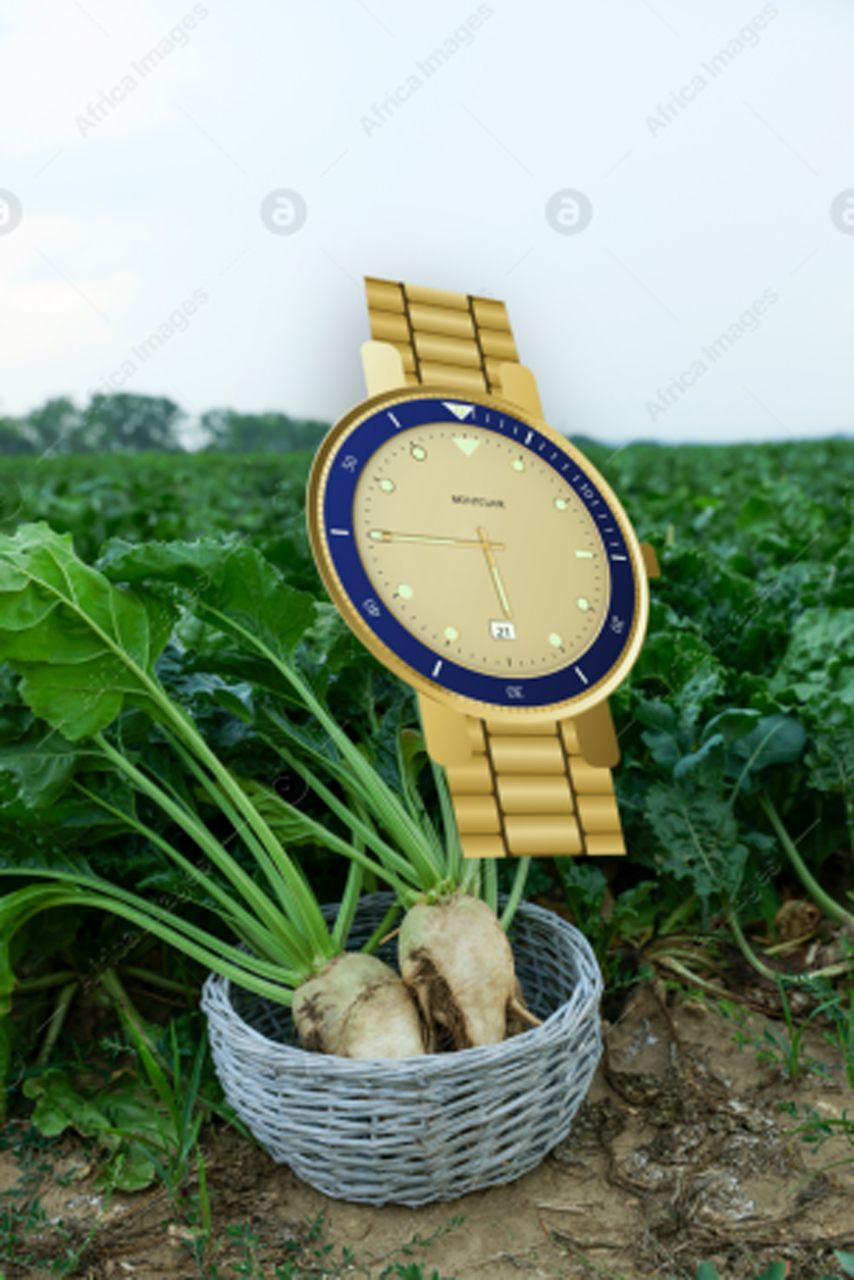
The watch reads 5,45
